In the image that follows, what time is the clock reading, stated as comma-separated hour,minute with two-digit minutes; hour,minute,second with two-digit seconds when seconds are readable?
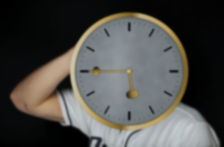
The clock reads 5,45
